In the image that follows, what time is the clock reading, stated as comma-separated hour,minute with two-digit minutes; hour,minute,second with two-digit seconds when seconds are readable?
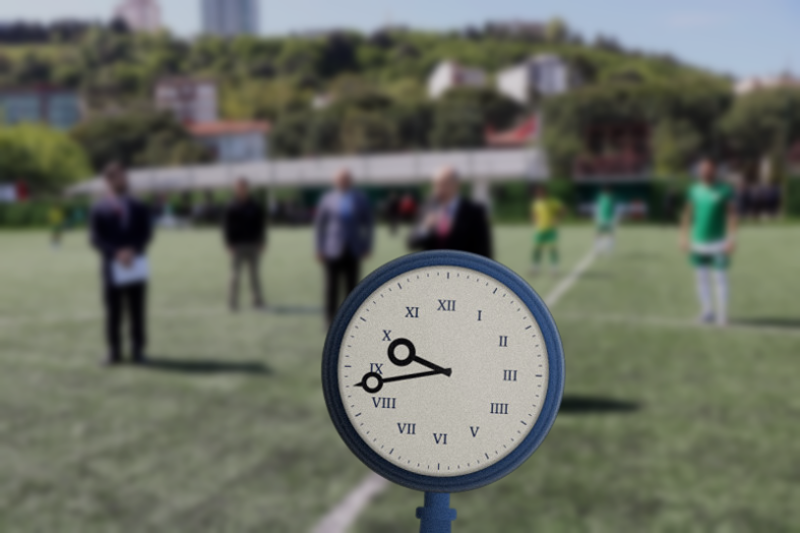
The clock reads 9,43
